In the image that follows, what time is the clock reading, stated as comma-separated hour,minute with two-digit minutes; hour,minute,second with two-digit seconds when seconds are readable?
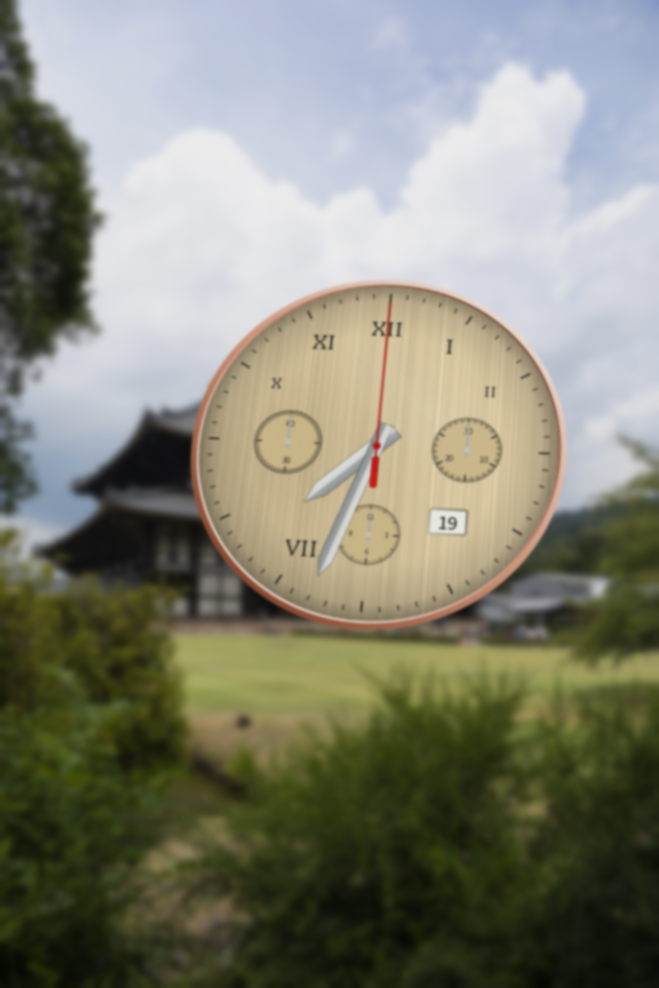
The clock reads 7,33
